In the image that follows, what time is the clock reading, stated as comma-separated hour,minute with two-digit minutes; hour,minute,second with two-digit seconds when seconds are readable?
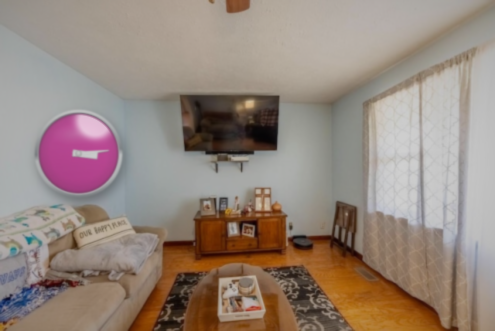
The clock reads 3,14
